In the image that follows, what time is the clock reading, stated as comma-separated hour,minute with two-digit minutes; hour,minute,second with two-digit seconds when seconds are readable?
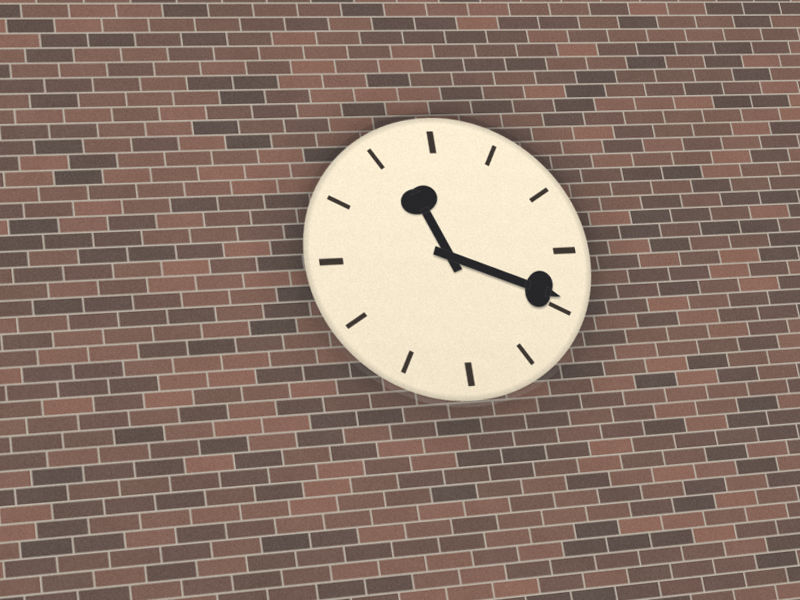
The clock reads 11,19
